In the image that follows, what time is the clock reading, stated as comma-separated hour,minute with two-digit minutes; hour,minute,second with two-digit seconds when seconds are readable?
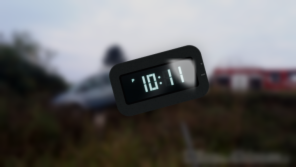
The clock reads 10,11
